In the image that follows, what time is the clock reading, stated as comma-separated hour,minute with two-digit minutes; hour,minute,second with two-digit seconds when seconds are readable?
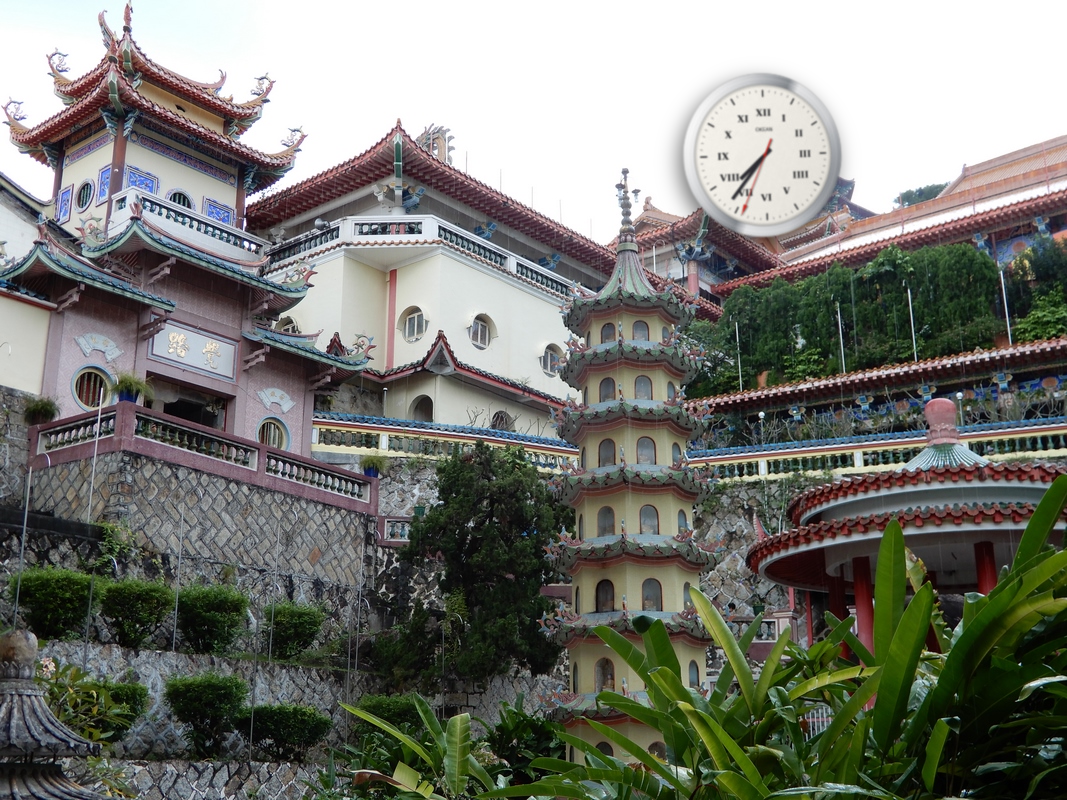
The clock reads 7,36,34
